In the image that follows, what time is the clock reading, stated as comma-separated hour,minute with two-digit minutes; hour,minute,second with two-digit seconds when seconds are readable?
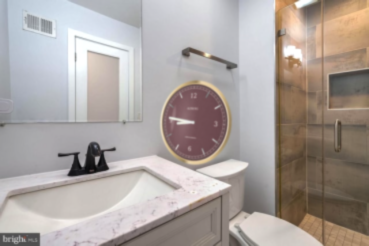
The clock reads 8,46
